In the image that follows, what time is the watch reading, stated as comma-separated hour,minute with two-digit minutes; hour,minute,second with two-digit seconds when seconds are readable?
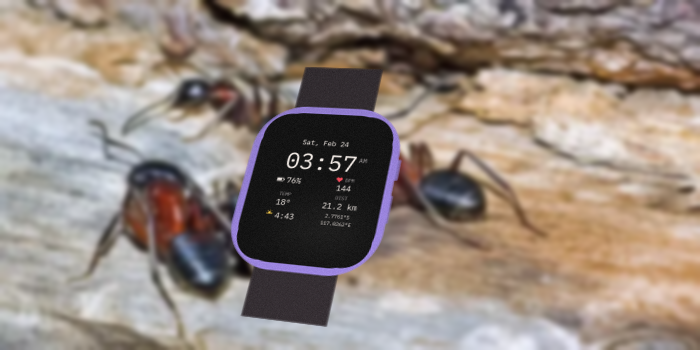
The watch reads 3,57
